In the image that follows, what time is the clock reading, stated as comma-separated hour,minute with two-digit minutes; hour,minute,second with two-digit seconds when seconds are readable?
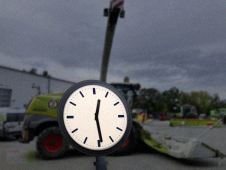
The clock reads 12,29
